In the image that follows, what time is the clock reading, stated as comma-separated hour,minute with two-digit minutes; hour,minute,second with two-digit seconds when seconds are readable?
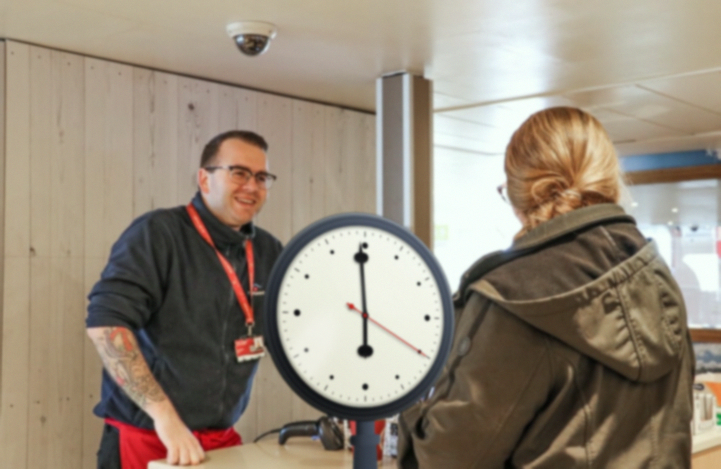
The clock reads 5,59,20
